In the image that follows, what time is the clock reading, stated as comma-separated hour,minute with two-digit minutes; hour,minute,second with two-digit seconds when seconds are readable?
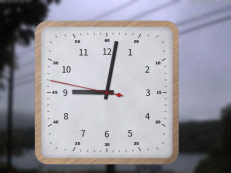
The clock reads 9,01,47
